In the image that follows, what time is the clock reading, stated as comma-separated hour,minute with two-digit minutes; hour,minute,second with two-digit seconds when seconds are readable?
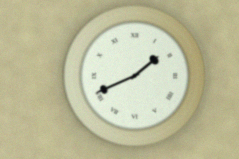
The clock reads 1,41
